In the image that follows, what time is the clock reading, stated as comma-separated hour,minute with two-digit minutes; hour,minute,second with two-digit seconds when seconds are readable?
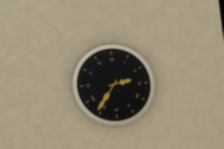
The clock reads 2,36
